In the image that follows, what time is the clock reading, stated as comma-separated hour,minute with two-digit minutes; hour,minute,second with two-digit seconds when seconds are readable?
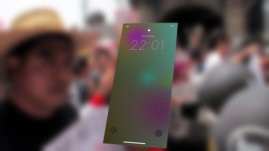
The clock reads 22,01
